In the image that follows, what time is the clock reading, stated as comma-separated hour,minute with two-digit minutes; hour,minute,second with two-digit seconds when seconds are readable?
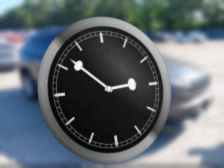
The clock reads 2,52
